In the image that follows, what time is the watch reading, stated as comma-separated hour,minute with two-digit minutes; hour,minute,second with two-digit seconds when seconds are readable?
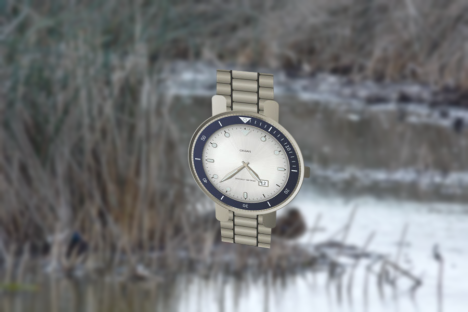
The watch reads 4,38
